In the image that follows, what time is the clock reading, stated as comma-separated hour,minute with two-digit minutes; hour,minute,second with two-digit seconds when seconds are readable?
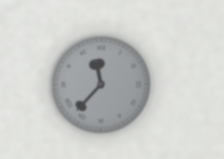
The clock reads 11,37
